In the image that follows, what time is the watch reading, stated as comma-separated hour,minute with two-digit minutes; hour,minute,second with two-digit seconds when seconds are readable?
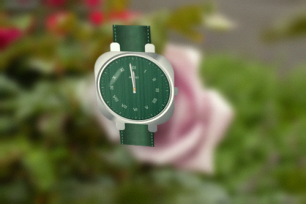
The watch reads 11,59
